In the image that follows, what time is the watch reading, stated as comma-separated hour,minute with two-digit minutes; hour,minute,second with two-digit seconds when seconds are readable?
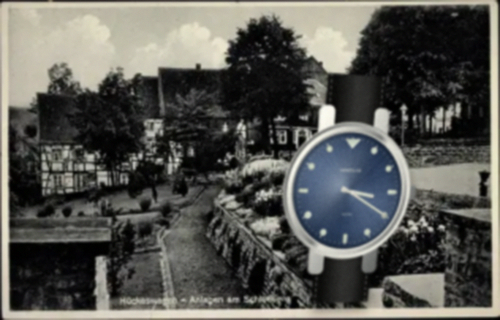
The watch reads 3,20
